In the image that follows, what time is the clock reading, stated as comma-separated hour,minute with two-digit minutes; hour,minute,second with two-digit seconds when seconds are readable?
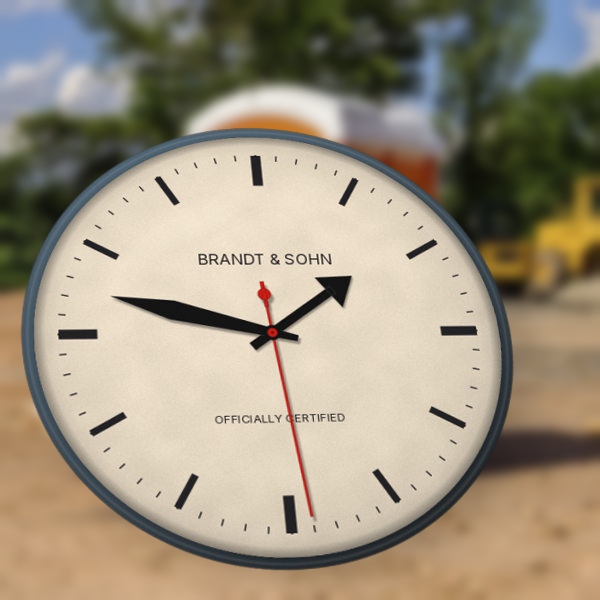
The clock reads 1,47,29
